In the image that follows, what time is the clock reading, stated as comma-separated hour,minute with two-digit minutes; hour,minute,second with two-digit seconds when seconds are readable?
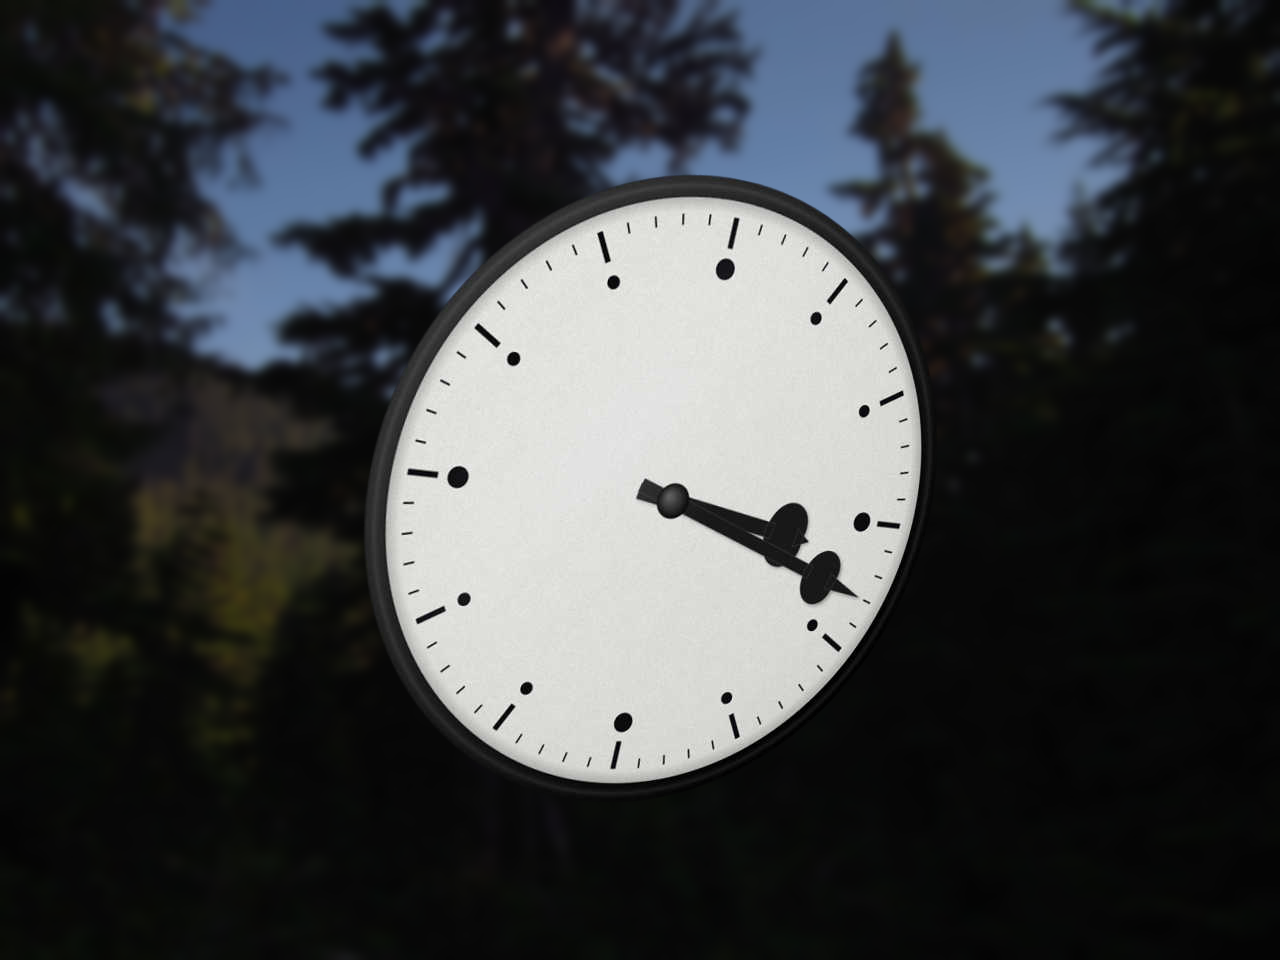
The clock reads 3,18
